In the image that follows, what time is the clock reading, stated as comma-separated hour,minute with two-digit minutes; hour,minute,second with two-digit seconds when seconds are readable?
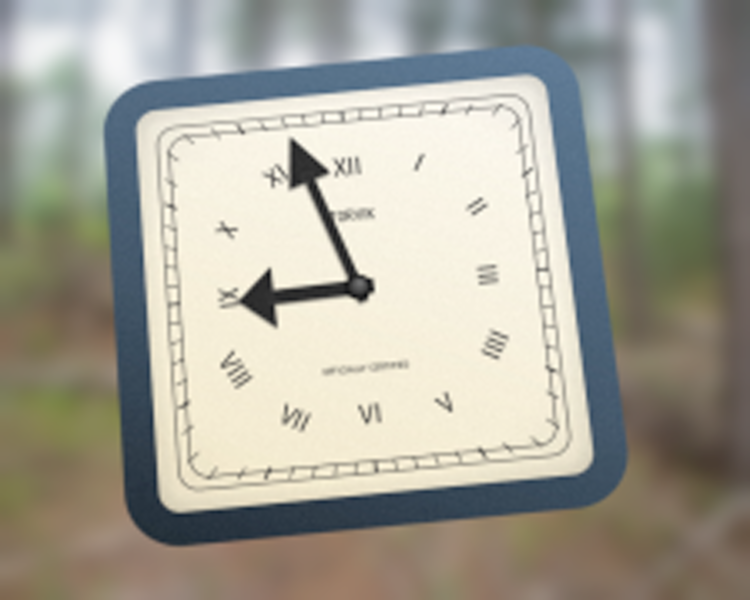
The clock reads 8,57
